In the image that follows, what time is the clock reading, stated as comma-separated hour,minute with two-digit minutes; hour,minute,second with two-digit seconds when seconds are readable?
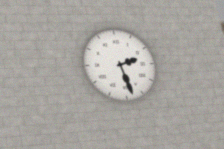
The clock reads 2,28
